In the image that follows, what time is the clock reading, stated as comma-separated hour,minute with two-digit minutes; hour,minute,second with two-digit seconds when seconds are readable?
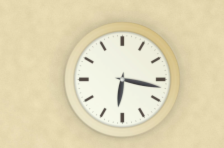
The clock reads 6,17
